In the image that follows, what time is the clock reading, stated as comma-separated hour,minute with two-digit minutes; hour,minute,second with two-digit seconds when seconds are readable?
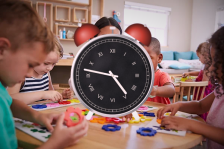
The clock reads 4,47
